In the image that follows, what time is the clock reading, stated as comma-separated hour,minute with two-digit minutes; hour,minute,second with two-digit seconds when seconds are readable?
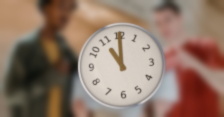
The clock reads 11,00
